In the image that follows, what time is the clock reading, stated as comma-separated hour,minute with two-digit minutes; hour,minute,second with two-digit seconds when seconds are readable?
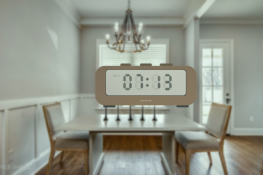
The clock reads 7,13
